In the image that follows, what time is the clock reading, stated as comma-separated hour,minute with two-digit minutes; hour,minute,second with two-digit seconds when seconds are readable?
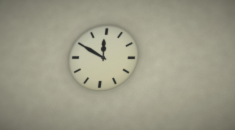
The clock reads 11,50
